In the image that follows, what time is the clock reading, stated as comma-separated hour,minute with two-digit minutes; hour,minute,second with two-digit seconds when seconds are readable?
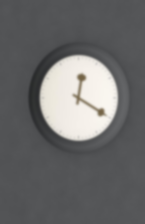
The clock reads 12,20
